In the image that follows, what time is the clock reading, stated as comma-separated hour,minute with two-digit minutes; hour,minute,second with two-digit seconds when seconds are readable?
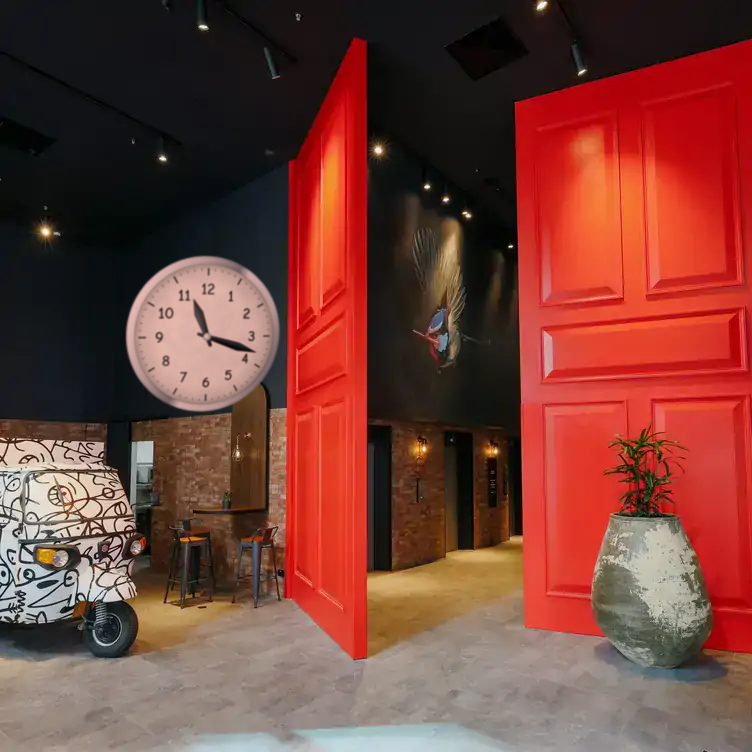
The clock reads 11,18
